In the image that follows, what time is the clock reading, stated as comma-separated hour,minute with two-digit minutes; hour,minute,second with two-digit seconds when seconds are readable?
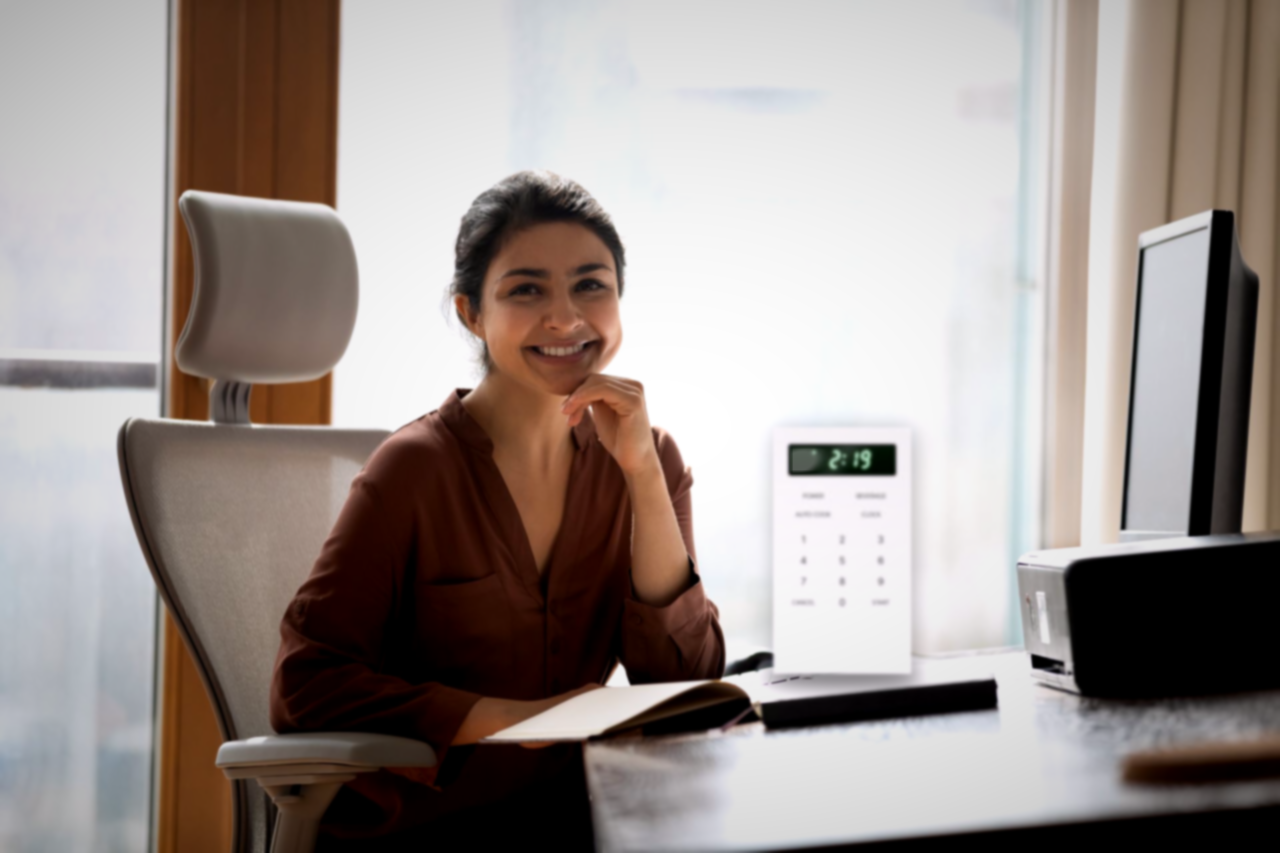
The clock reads 2,19
